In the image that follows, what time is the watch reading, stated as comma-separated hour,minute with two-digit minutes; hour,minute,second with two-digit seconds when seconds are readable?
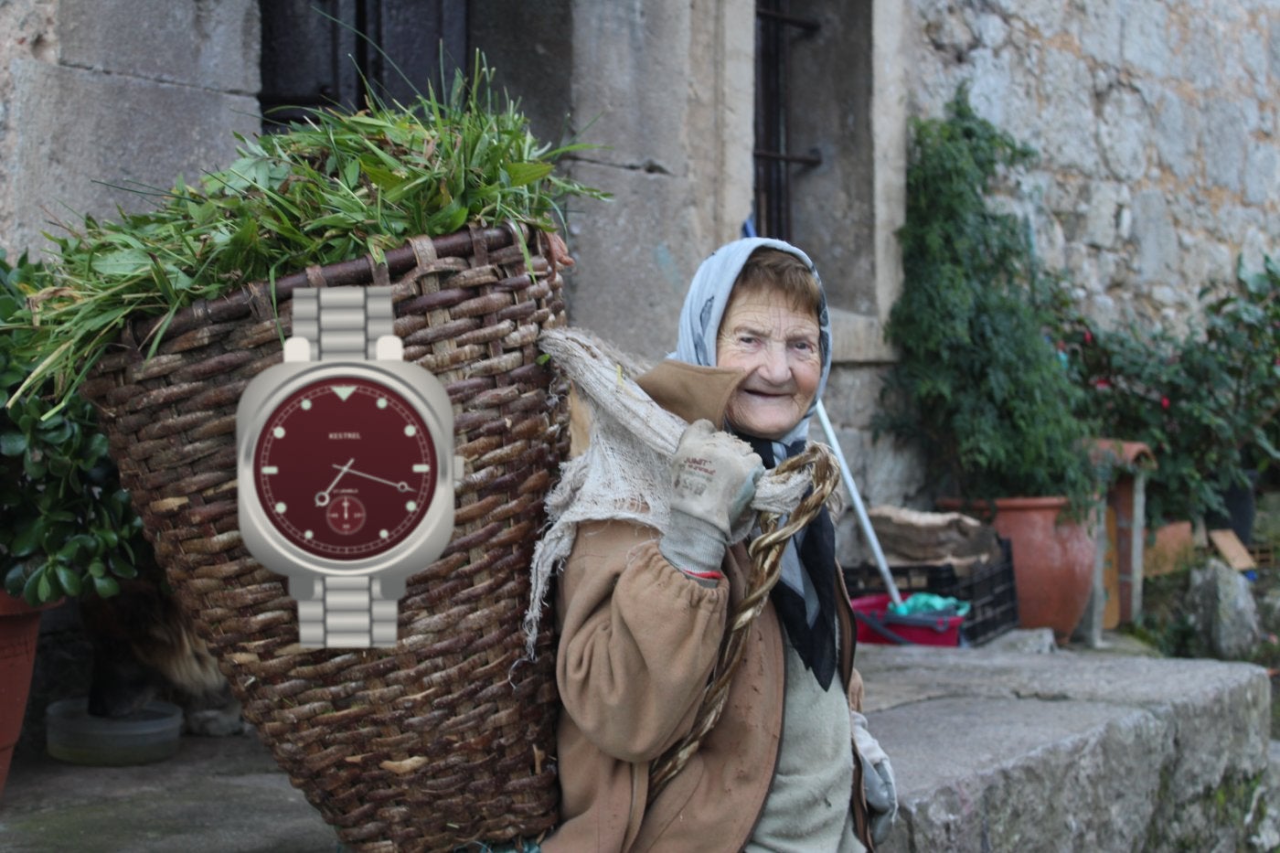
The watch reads 7,18
